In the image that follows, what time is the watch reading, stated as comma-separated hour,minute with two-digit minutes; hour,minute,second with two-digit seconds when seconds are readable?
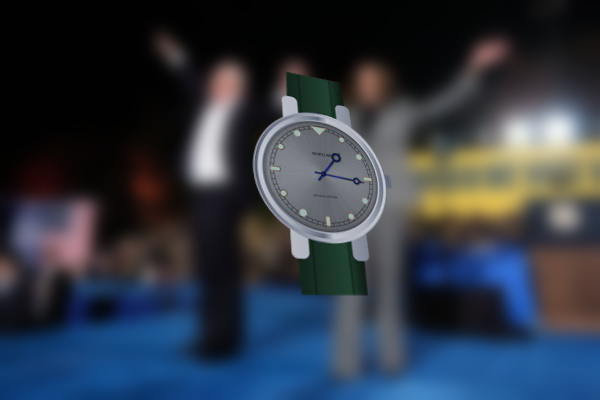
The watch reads 1,16
